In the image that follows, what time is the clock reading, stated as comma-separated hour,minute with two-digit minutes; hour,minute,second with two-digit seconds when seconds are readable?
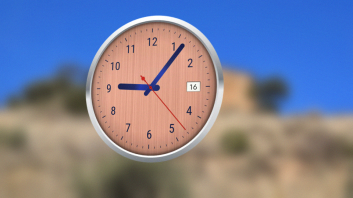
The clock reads 9,06,23
